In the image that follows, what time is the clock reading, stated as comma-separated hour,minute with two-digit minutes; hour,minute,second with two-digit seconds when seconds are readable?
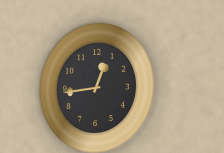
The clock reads 12,44
